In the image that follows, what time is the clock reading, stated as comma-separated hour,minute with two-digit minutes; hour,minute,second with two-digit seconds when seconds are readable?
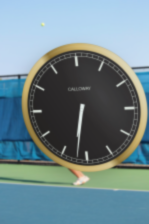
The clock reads 6,32
